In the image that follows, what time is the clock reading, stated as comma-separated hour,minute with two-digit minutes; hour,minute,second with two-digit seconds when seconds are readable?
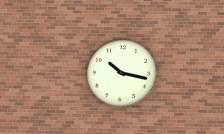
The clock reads 10,17
